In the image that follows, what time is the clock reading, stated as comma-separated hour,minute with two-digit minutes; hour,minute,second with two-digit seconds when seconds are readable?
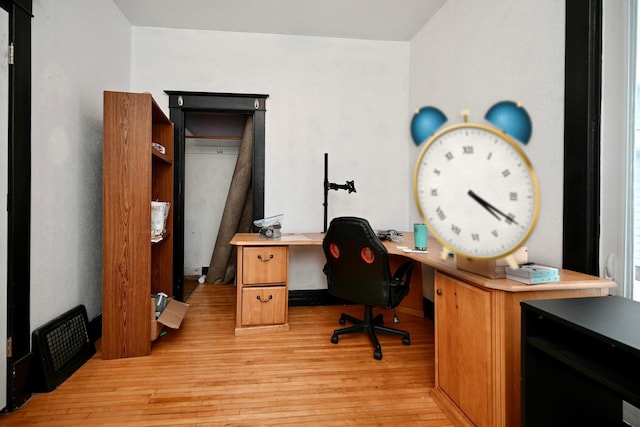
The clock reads 4,20
